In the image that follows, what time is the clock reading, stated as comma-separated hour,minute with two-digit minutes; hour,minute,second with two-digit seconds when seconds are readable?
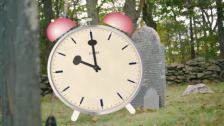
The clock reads 10,00
